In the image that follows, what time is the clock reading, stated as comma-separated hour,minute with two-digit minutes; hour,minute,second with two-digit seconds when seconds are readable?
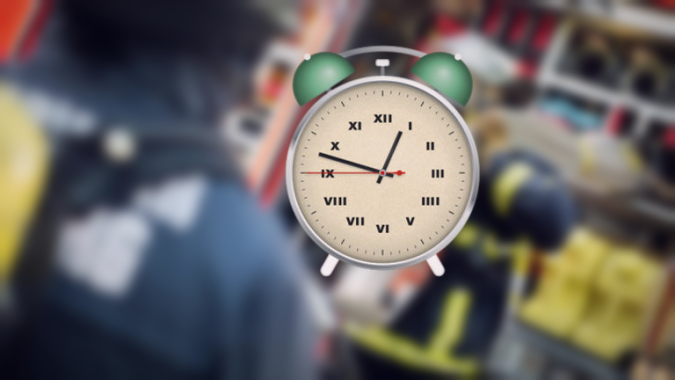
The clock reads 12,47,45
